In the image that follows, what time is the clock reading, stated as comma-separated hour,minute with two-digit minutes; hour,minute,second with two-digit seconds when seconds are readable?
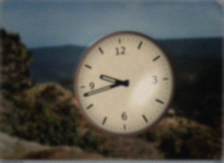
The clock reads 9,43
